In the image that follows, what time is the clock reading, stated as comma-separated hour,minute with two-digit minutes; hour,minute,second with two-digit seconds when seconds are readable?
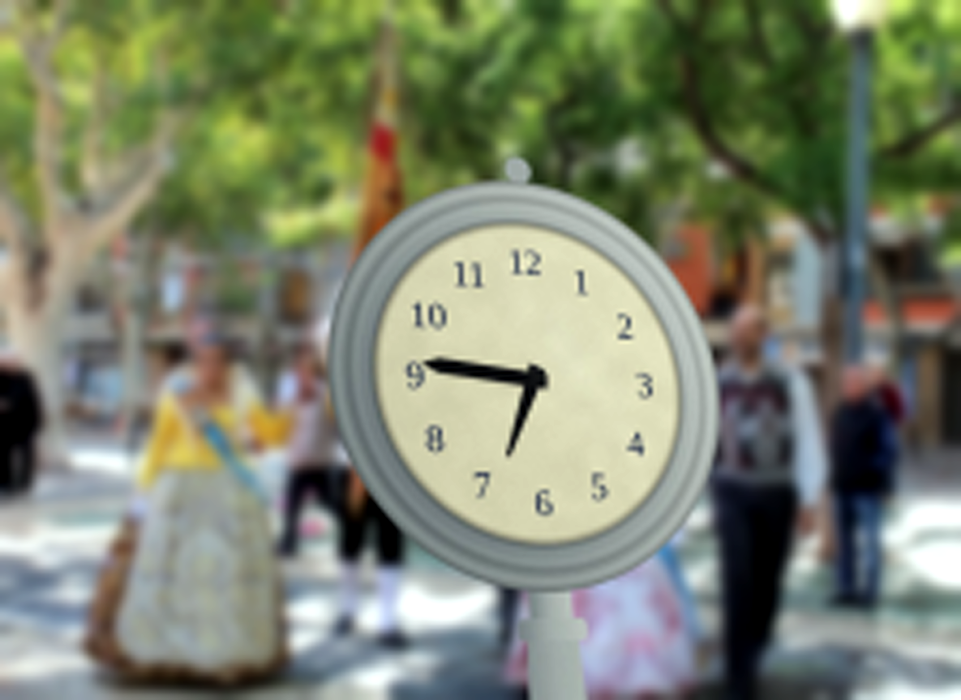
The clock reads 6,46
